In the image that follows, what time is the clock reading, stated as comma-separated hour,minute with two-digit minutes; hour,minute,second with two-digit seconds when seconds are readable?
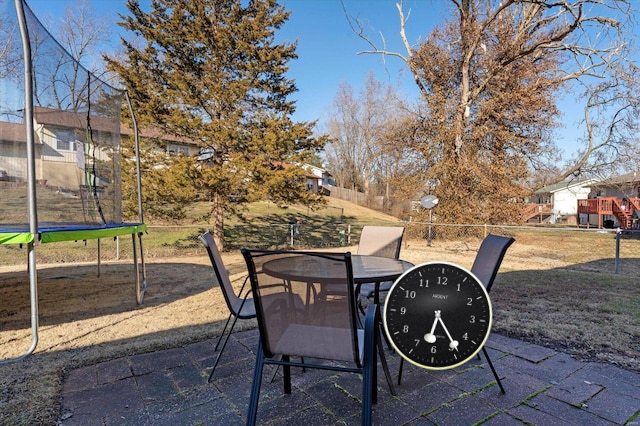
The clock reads 6,24
